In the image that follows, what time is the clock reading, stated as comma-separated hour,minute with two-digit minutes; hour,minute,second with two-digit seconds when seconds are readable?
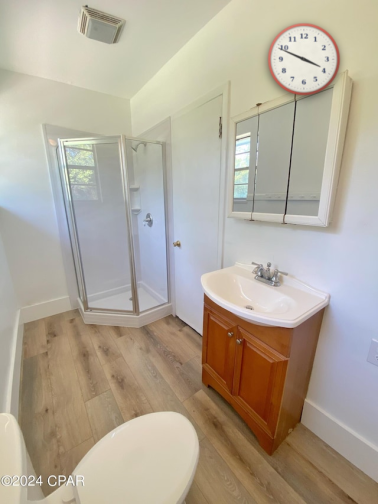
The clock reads 3,49
